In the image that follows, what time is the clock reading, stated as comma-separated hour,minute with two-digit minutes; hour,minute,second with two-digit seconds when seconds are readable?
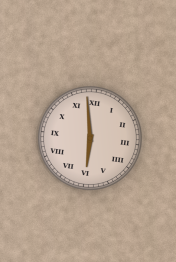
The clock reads 5,58
